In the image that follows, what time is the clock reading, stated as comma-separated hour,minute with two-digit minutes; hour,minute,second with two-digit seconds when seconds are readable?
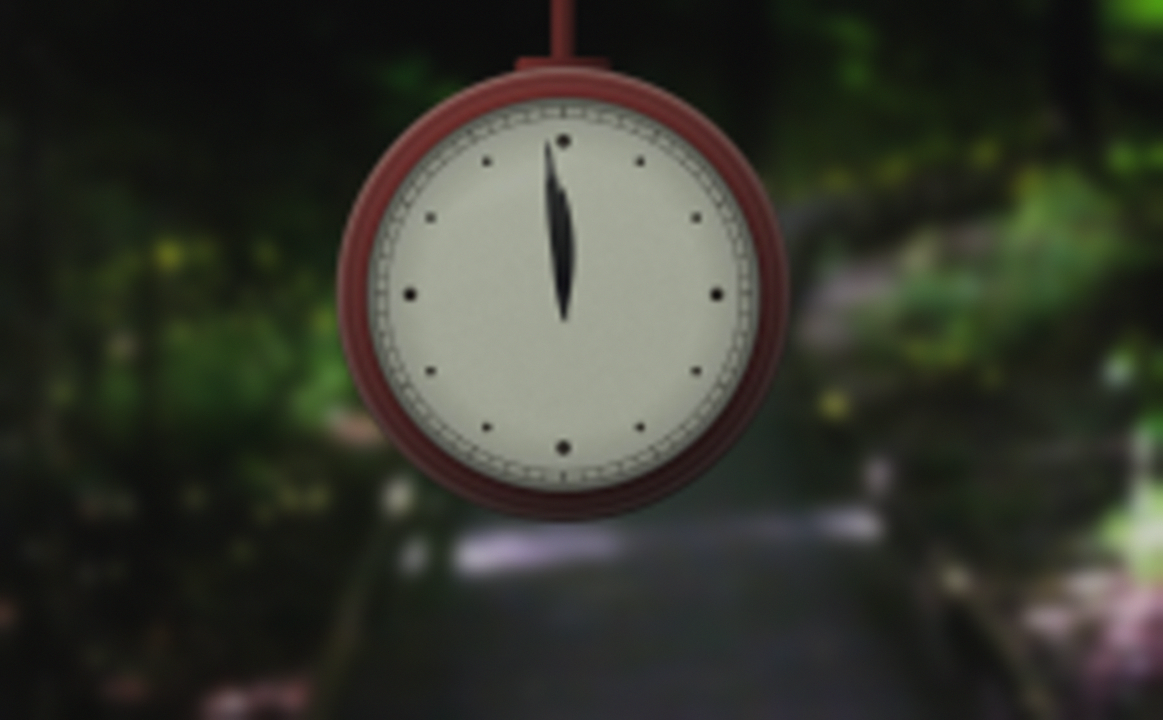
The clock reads 11,59
